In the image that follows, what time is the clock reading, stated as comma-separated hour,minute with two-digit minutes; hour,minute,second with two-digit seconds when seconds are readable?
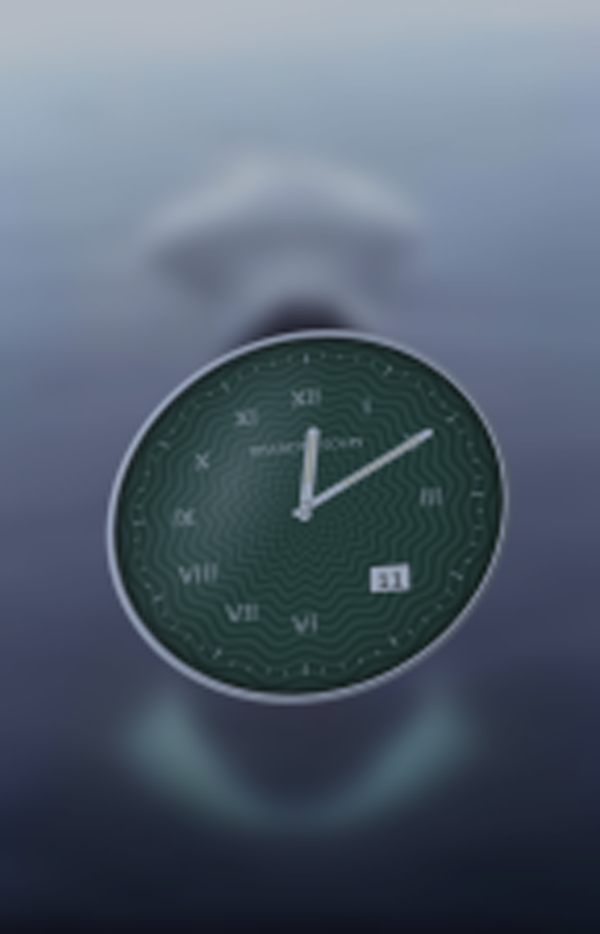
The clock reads 12,10
